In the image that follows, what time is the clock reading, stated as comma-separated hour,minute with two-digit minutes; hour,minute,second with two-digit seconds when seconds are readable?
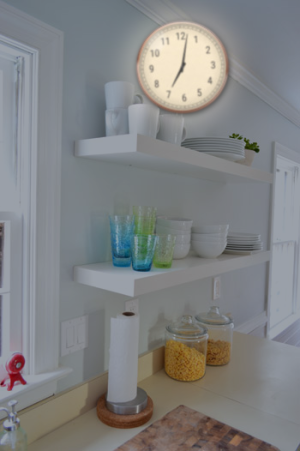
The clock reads 7,02
